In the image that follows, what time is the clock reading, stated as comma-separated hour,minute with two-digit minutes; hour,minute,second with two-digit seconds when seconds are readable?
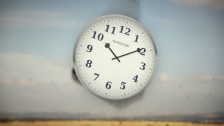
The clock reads 10,09
